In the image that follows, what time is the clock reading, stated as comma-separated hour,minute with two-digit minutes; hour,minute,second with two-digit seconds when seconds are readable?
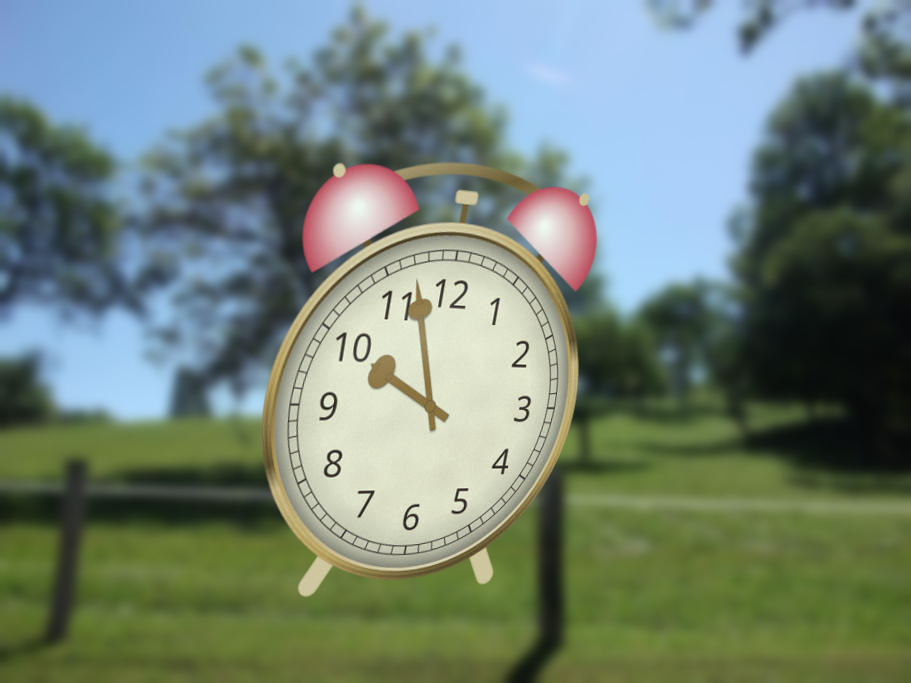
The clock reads 9,57
